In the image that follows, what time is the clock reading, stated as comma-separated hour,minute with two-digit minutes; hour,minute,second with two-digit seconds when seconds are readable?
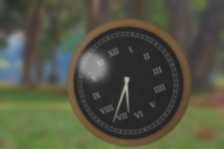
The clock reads 6,37
